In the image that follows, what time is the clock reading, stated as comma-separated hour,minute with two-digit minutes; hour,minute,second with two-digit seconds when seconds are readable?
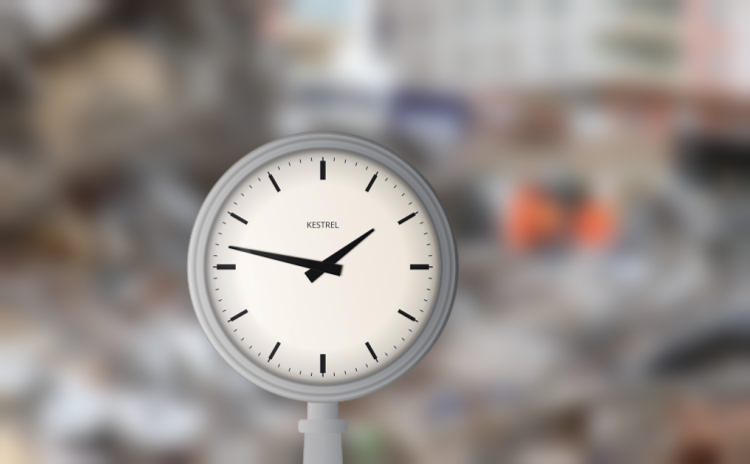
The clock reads 1,47
